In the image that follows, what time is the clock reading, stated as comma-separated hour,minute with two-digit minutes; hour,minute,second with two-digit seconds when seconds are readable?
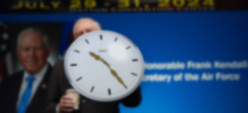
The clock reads 10,25
